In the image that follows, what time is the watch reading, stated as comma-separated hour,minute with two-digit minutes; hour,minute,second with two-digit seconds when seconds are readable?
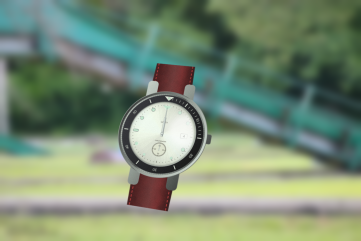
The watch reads 12,00
